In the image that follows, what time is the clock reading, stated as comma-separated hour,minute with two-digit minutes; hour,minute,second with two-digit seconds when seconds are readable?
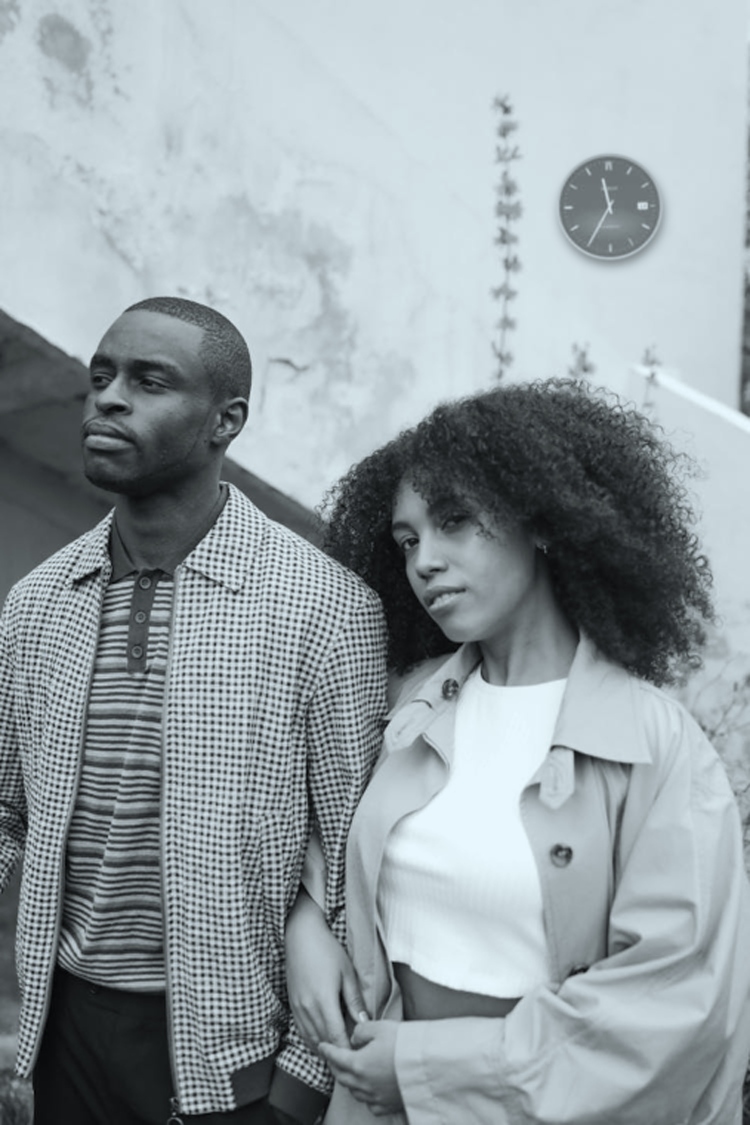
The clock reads 11,35
